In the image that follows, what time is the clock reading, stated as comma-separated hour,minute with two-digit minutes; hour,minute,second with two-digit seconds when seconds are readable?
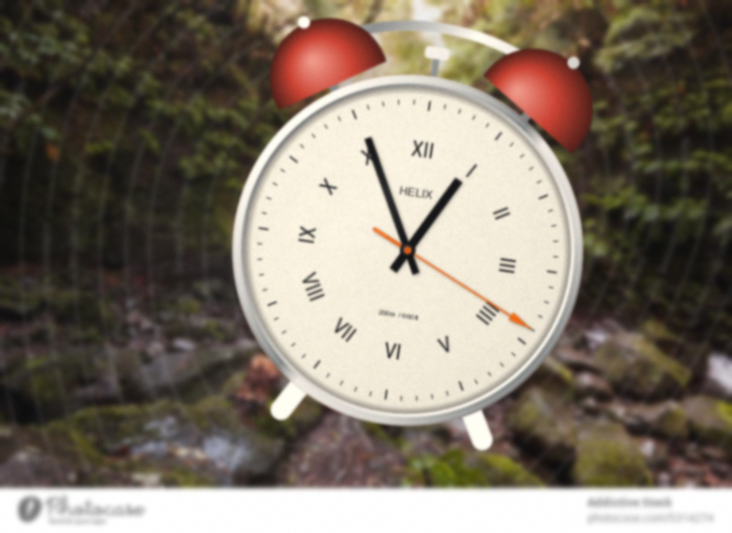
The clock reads 12,55,19
